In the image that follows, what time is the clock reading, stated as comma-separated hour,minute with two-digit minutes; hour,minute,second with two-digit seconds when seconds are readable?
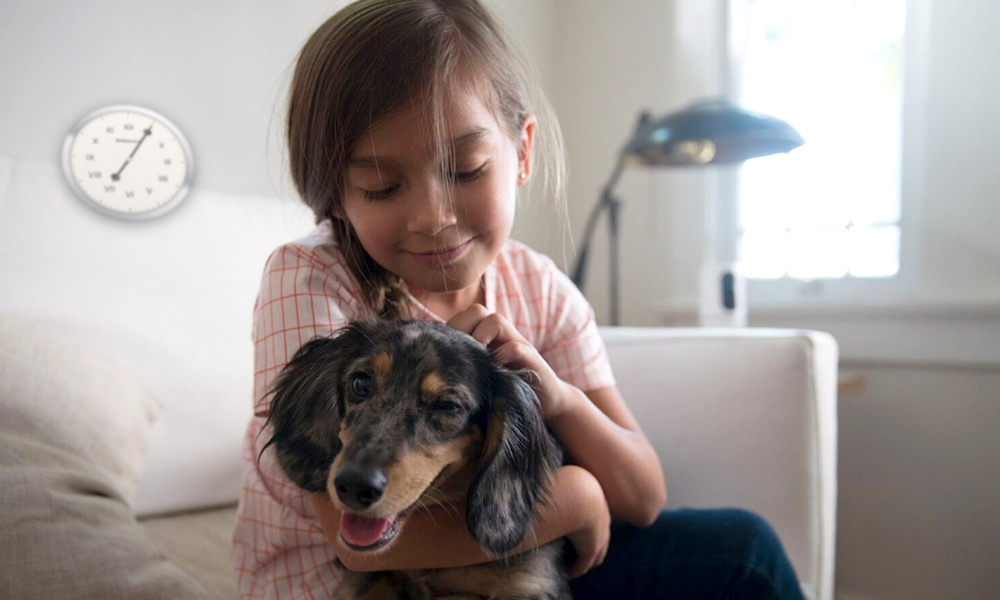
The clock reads 7,05
